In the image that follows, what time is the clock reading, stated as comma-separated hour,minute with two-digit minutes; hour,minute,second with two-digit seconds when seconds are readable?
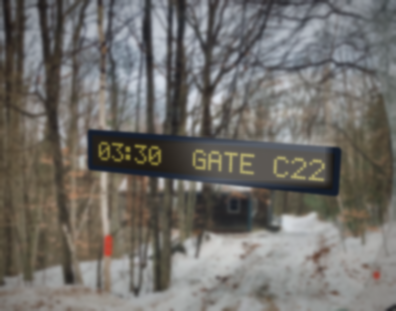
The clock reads 3,30
